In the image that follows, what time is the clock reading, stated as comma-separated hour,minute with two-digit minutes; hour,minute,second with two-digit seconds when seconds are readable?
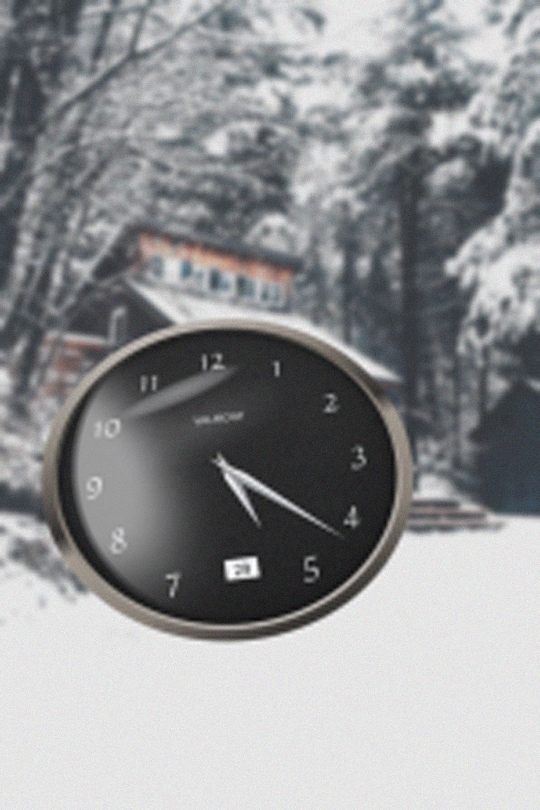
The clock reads 5,22
